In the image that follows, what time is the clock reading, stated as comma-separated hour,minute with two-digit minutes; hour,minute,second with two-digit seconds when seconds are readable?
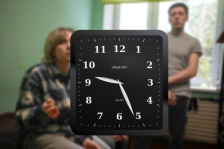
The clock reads 9,26
